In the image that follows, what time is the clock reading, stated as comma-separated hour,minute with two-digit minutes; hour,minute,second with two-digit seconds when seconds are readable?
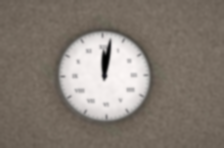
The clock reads 12,02
